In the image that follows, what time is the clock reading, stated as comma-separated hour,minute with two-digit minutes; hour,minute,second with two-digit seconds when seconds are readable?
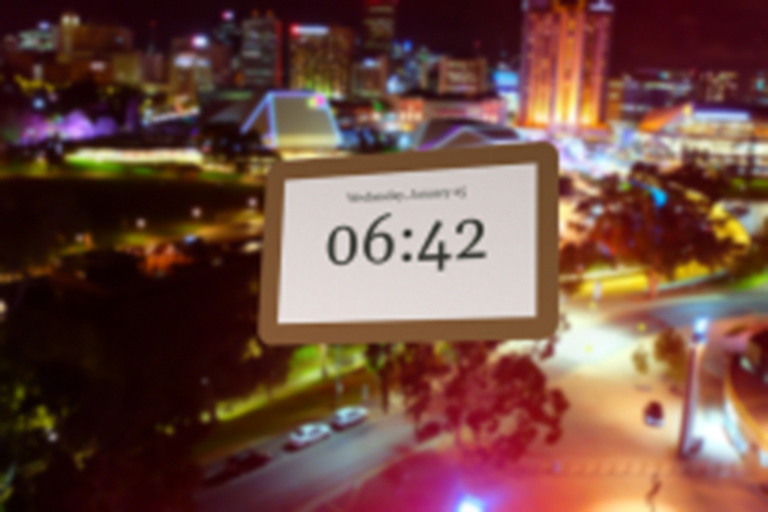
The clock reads 6,42
